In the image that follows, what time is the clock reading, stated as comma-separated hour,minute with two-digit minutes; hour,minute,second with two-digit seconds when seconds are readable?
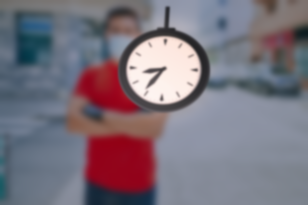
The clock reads 8,36
